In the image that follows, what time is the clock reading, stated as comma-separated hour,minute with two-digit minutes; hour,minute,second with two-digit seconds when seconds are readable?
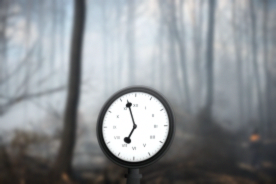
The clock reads 6,57
